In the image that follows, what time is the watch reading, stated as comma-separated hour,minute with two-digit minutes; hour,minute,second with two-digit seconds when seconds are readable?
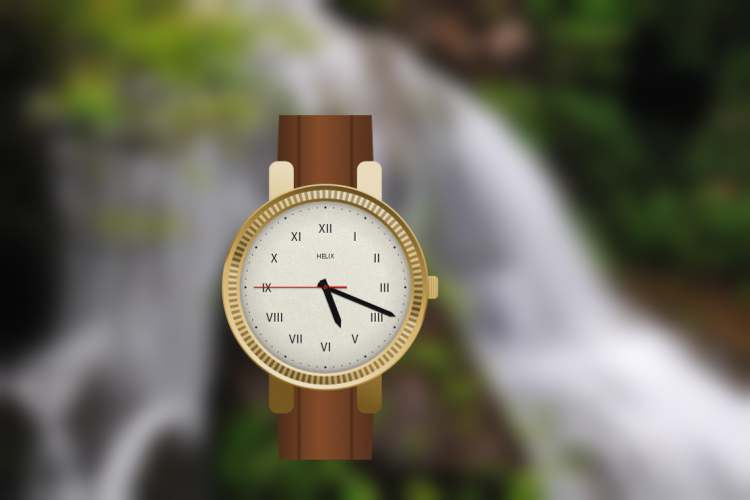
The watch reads 5,18,45
